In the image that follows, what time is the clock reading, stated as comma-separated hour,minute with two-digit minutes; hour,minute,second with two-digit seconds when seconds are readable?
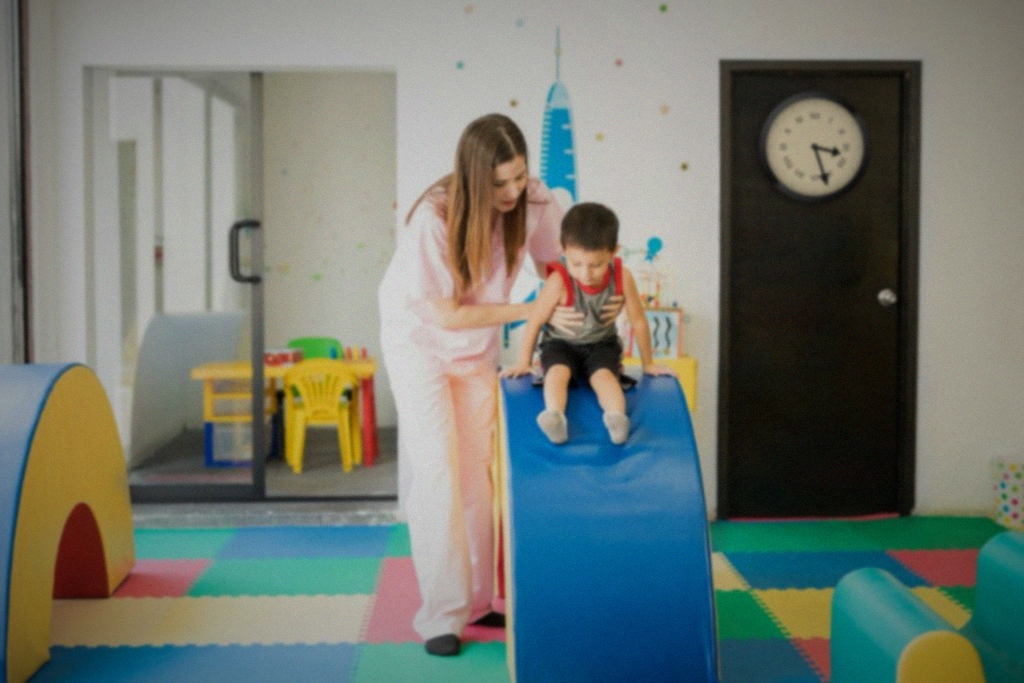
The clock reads 3,27
